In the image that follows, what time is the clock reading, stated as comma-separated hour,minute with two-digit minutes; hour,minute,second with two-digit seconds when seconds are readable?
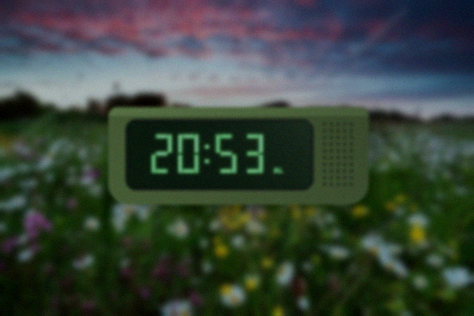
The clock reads 20,53
